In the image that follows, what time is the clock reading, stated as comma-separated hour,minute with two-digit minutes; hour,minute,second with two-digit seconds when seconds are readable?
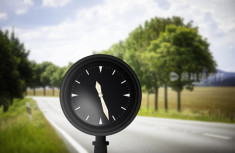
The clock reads 11,27
